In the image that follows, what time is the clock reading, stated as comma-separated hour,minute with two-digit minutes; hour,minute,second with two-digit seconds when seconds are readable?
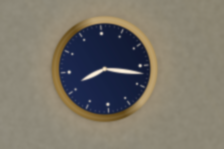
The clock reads 8,17
